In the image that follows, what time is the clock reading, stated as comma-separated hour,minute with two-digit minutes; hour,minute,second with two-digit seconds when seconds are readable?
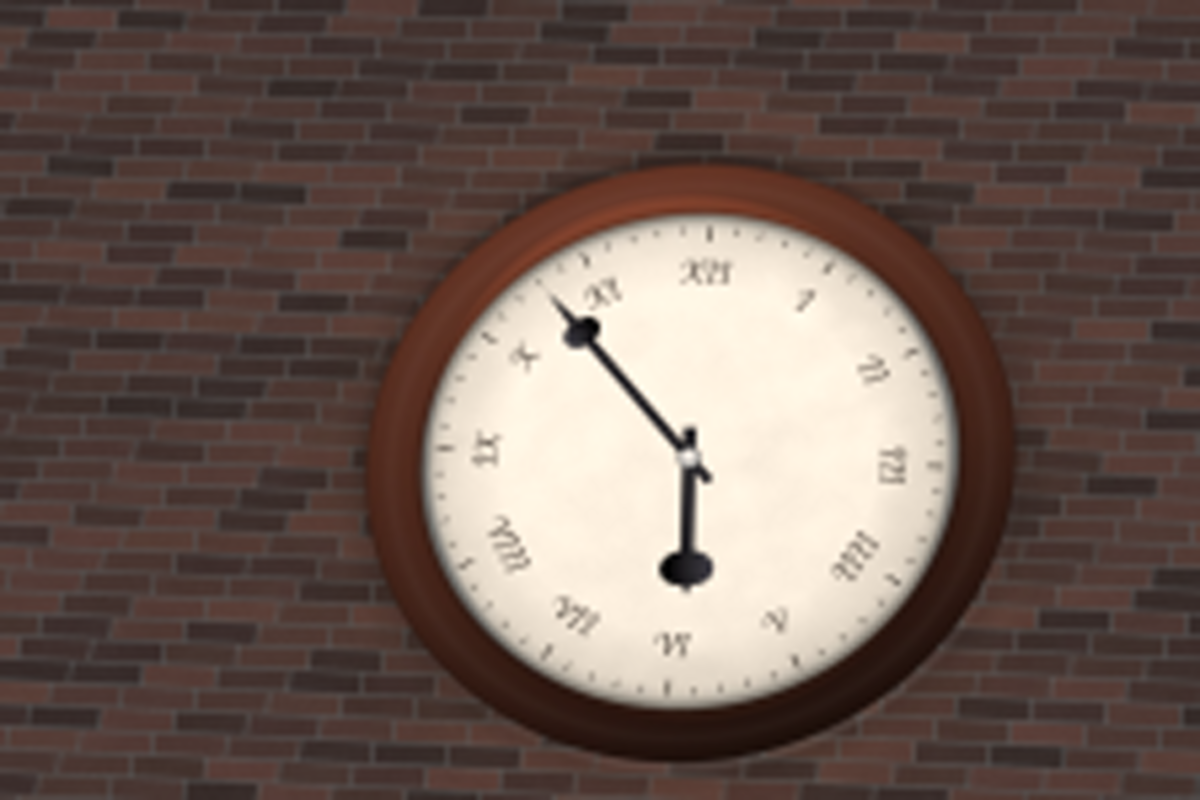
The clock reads 5,53
